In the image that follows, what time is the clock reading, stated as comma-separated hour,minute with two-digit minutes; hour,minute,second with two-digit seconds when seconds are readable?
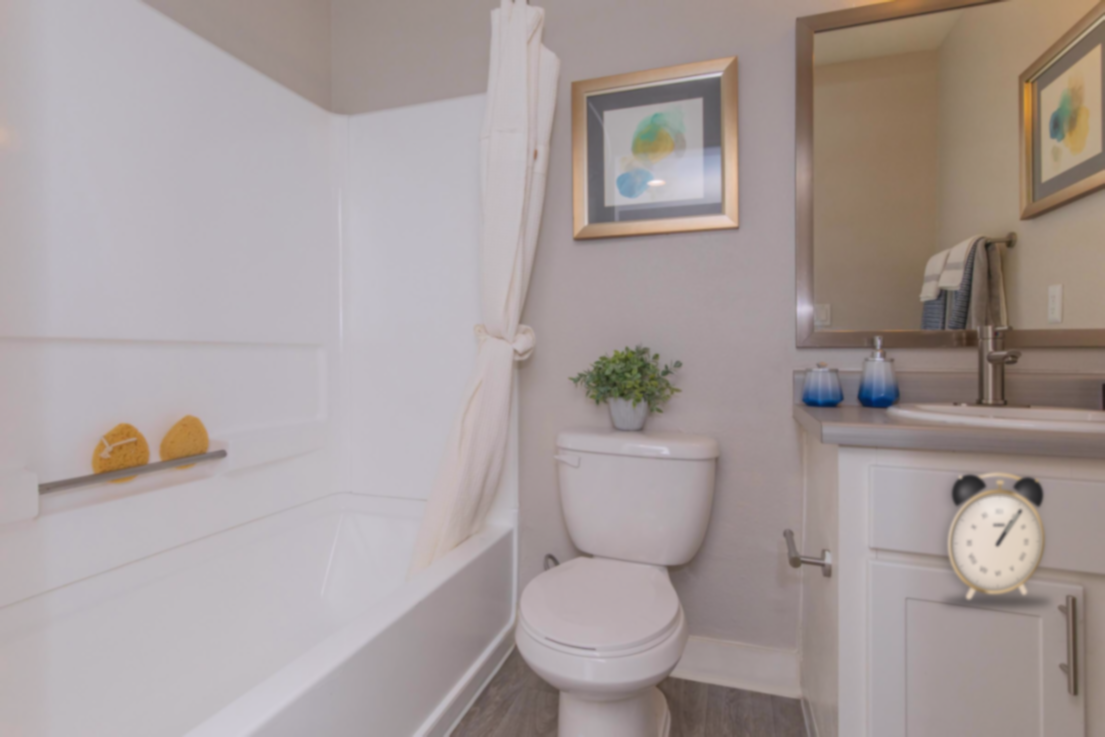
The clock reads 1,06
